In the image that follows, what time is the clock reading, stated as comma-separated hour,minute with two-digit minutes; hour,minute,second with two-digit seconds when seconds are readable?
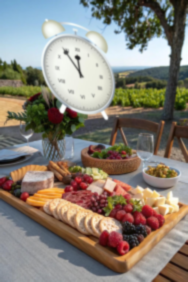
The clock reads 11,54
